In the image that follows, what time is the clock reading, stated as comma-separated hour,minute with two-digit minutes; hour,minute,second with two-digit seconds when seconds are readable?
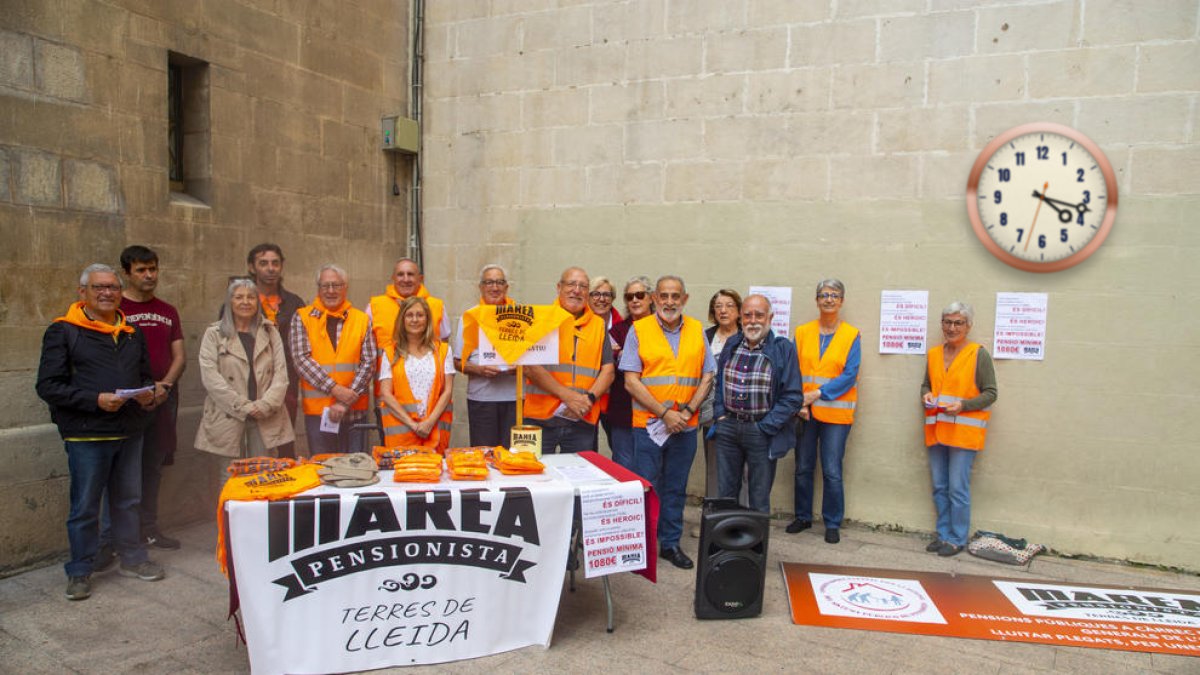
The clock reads 4,17,33
